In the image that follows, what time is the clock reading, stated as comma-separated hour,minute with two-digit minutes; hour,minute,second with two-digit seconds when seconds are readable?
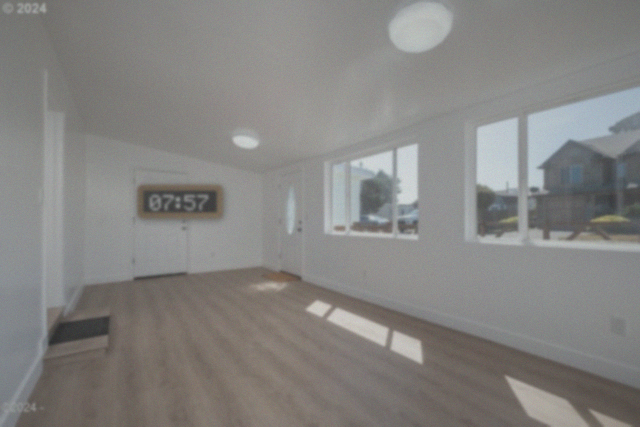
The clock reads 7,57
